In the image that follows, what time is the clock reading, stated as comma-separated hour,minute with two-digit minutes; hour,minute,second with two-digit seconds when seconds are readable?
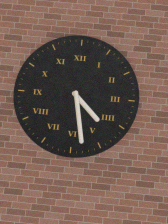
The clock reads 4,28
